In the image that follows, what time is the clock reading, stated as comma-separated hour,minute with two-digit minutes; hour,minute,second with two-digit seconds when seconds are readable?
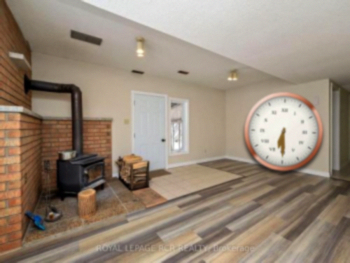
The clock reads 6,30
